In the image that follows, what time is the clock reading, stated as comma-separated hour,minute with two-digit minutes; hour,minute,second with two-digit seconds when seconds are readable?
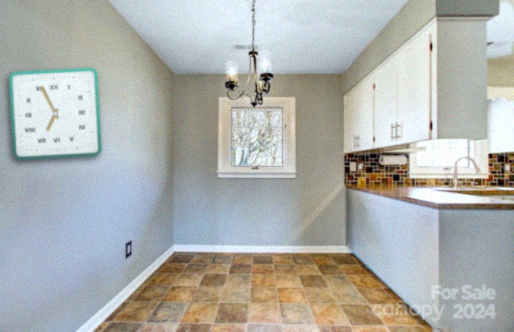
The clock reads 6,56
